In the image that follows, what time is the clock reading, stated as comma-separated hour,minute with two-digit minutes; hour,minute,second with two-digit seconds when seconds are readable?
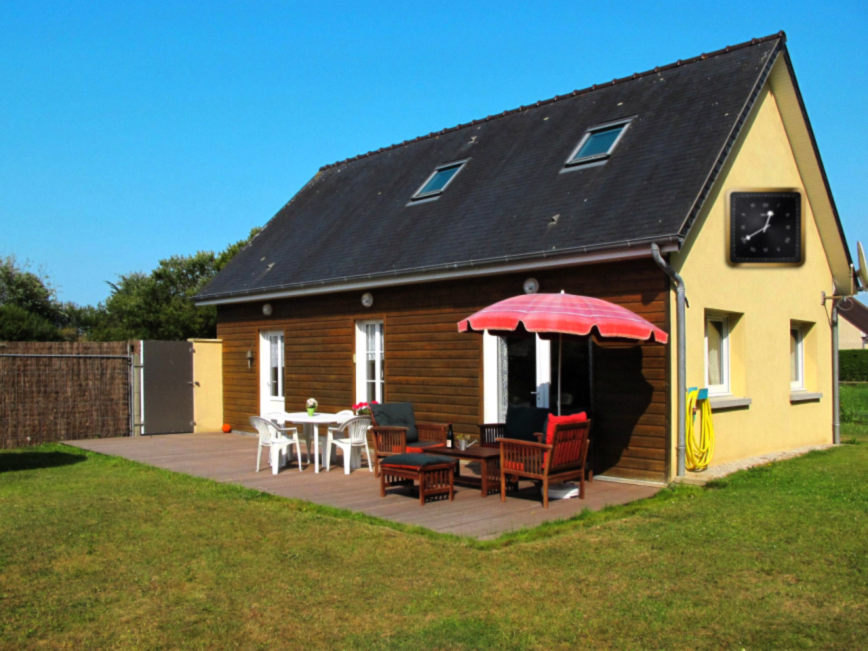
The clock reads 12,40
